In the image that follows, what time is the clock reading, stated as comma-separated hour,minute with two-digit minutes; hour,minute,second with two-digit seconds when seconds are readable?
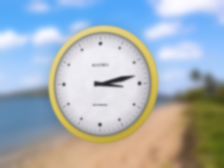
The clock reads 3,13
